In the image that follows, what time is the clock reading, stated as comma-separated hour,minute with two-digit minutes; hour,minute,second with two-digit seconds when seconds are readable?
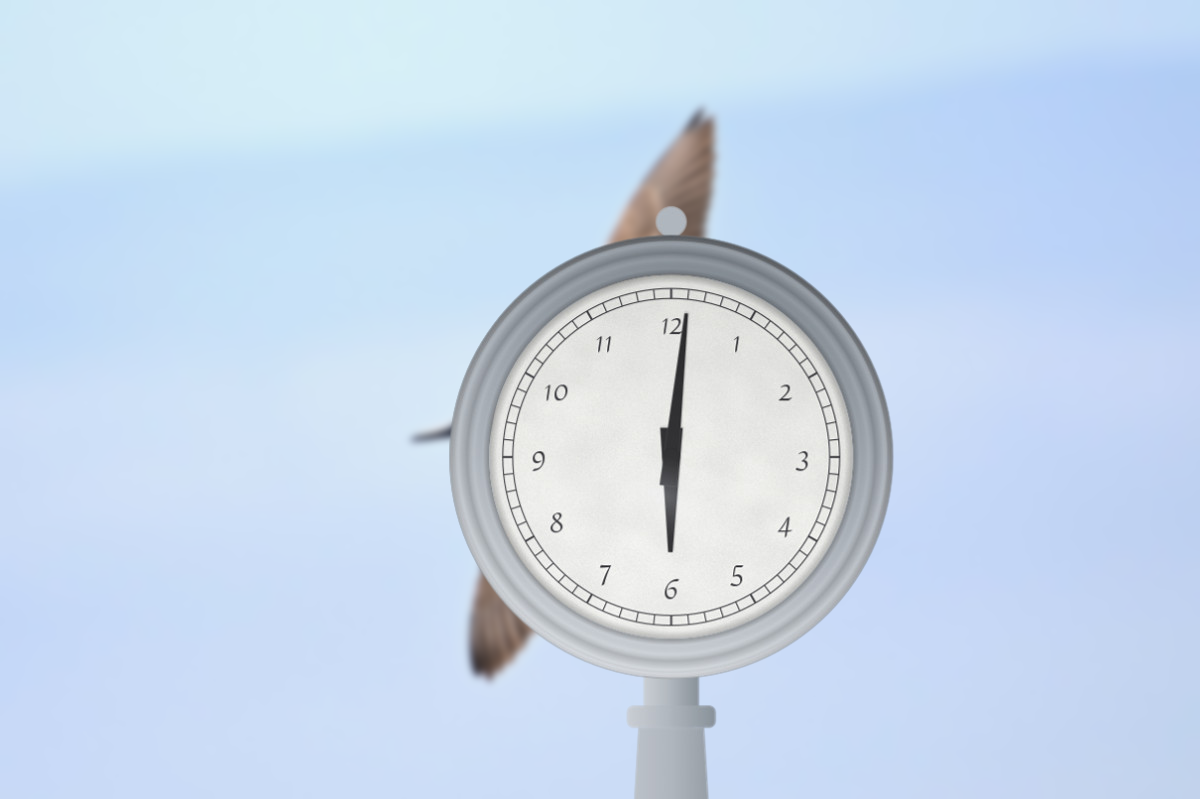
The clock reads 6,01
